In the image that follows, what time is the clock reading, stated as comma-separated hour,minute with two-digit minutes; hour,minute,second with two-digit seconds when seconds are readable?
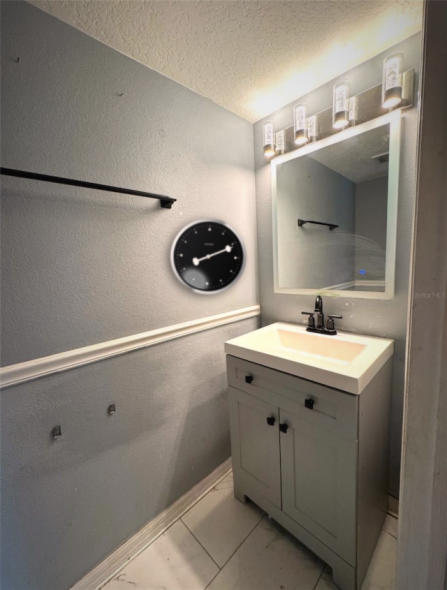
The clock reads 8,11
